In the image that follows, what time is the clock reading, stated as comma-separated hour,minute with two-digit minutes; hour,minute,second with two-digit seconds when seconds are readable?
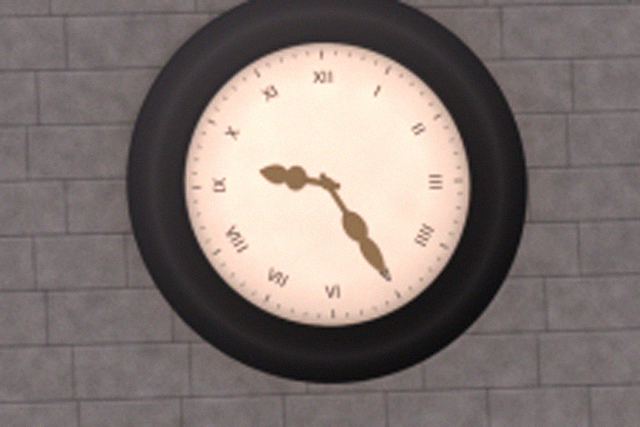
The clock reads 9,25
